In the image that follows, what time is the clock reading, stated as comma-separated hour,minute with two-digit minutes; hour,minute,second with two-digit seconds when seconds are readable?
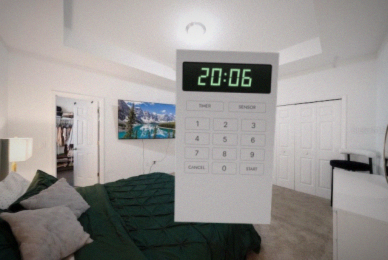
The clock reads 20,06
